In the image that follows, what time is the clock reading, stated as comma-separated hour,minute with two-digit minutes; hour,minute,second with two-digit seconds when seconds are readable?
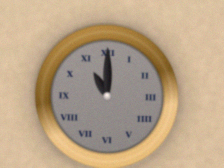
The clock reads 11,00
